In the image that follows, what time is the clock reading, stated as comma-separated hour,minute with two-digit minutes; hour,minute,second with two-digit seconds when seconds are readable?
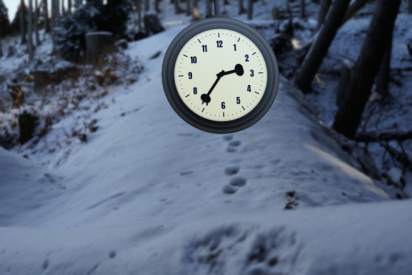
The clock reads 2,36
